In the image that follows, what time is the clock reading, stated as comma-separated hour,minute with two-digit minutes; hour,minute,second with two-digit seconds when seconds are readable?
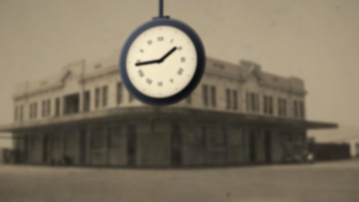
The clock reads 1,44
